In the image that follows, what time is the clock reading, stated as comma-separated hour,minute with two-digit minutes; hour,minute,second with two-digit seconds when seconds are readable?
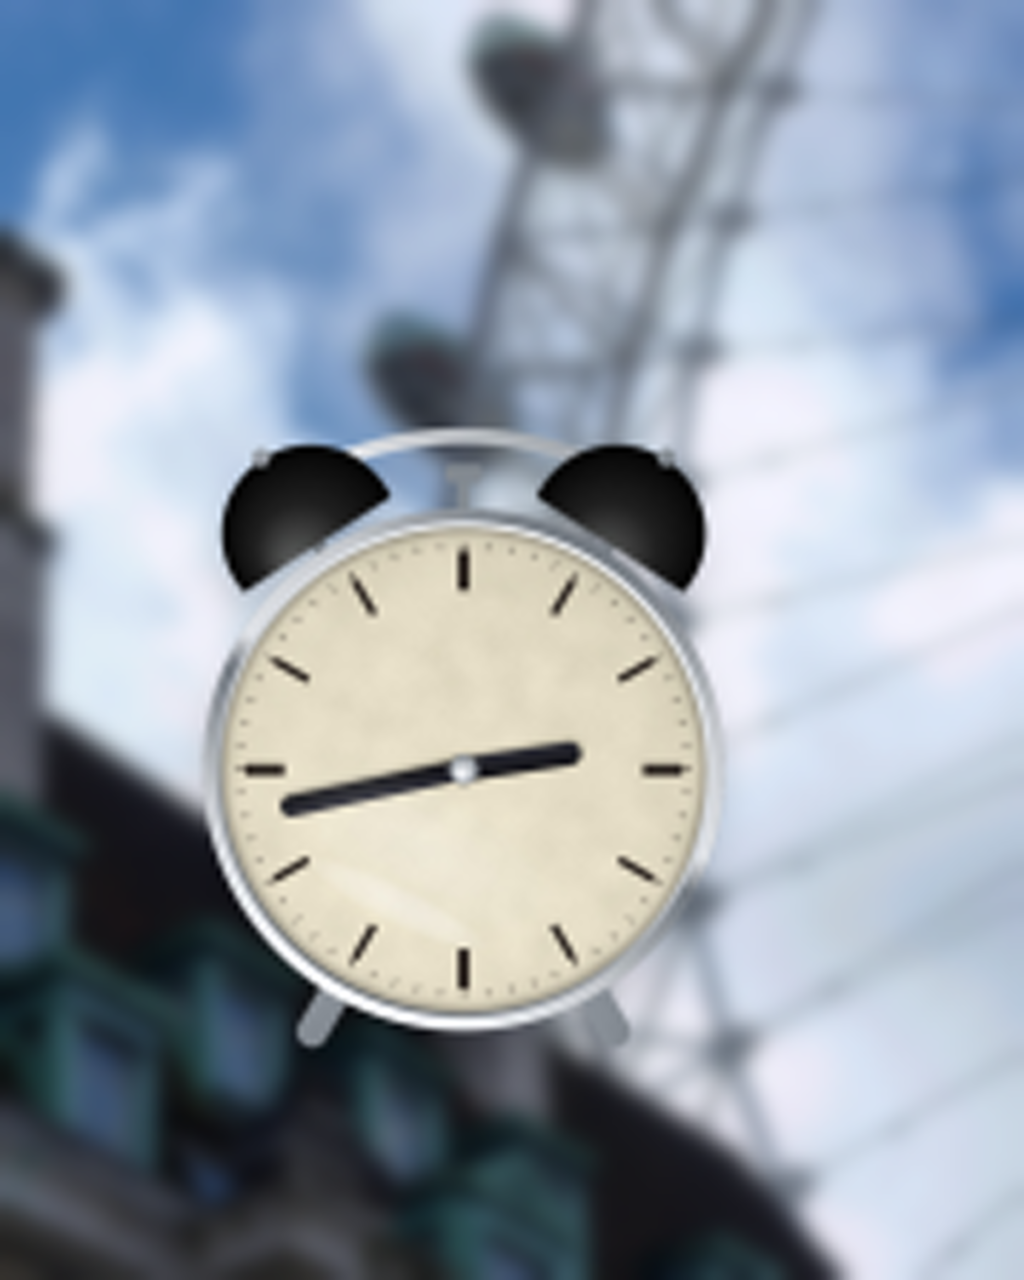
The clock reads 2,43
